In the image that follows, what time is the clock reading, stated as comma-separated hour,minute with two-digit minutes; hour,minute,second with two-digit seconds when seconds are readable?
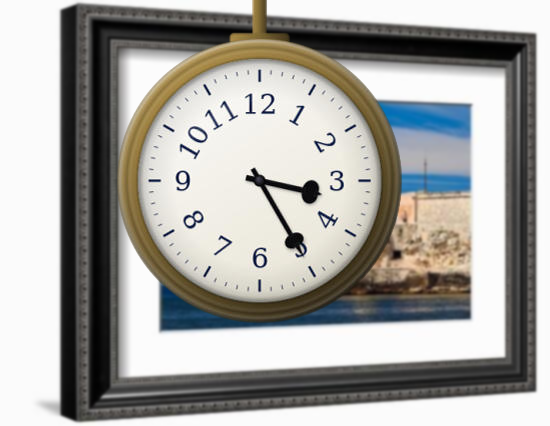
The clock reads 3,25
